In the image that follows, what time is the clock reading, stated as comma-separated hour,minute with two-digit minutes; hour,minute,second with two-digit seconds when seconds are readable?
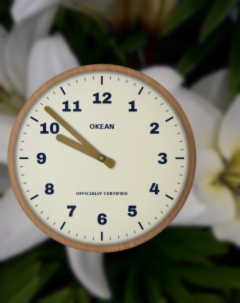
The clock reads 9,52
